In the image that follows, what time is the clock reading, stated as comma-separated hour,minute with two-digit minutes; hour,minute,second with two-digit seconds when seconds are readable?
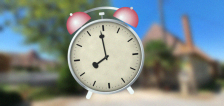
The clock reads 7,59
